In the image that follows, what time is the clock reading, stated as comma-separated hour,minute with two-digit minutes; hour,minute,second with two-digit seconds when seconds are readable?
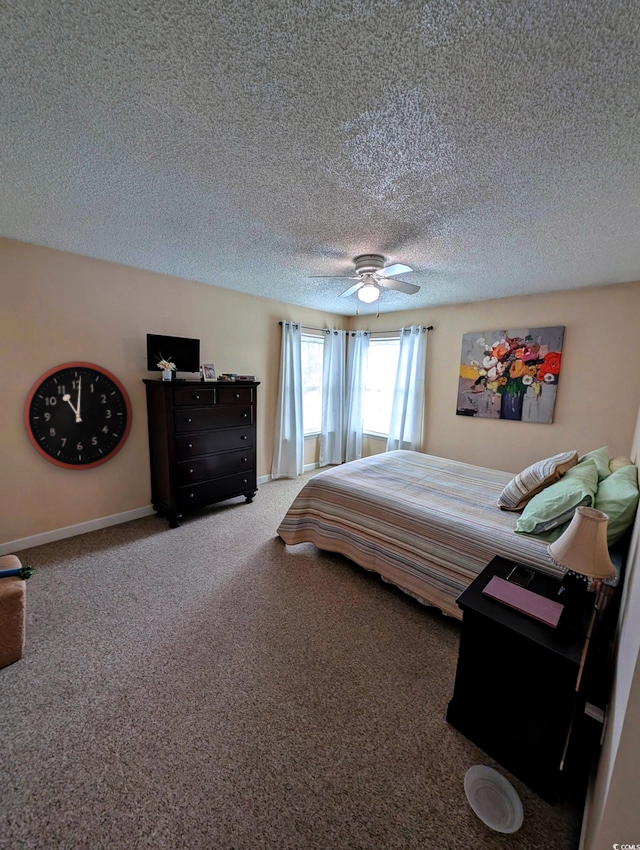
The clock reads 11,01
